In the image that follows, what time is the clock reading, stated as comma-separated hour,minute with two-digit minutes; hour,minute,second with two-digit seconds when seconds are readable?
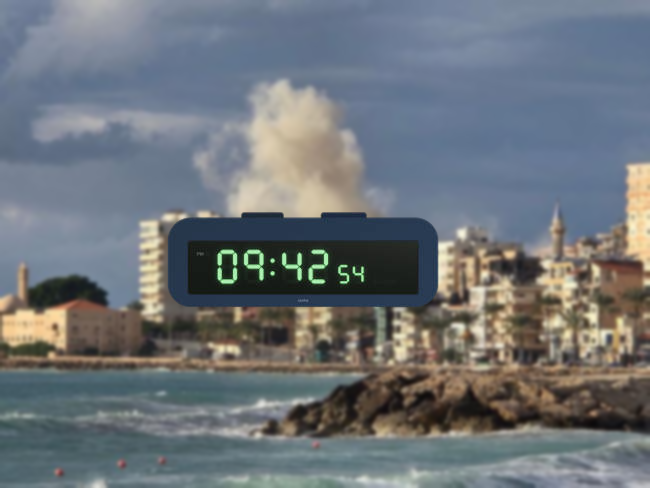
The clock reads 9,42,54
